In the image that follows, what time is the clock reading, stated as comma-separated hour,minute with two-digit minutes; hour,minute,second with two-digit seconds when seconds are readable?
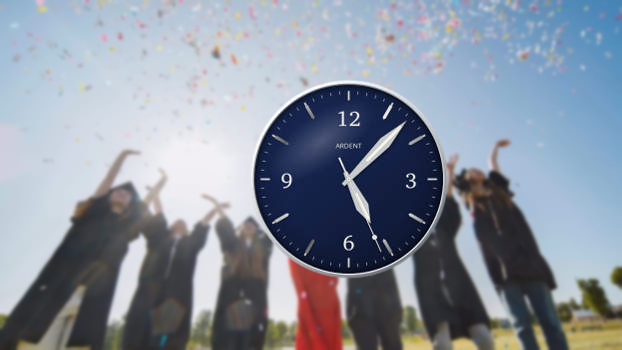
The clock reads 5,07,26
